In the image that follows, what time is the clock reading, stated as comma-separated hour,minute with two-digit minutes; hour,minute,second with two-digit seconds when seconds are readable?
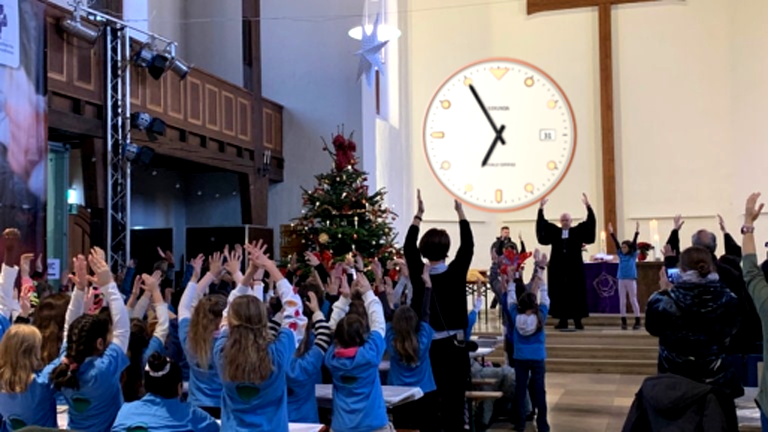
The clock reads 6,55
